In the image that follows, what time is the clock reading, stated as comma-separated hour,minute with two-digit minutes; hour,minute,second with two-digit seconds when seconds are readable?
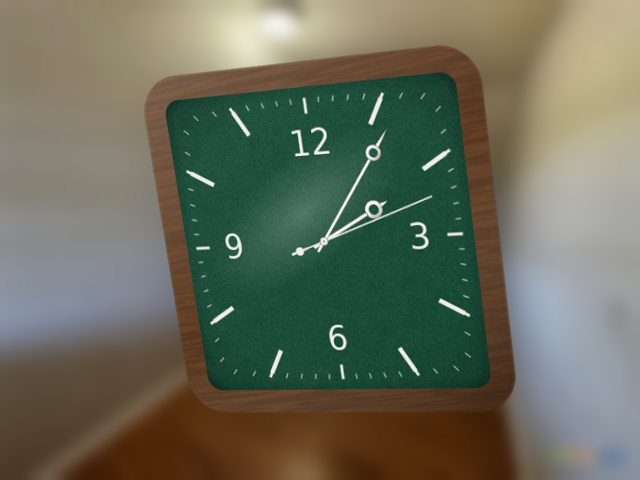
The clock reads 2,06,12
